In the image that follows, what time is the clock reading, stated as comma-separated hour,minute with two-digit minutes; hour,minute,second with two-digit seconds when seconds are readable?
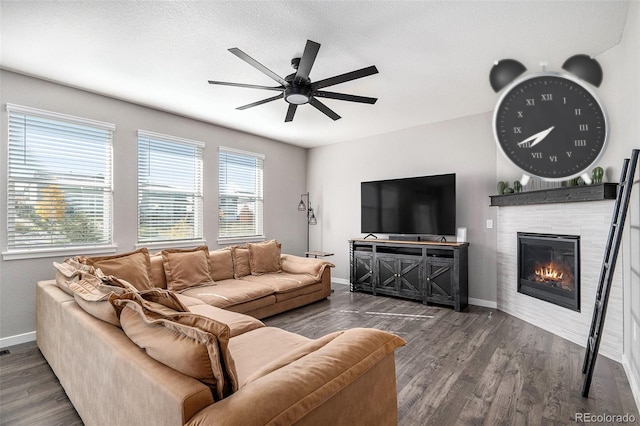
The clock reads 7,41
